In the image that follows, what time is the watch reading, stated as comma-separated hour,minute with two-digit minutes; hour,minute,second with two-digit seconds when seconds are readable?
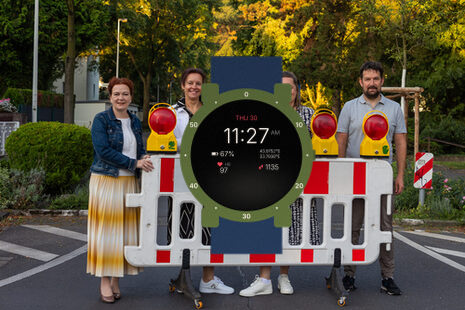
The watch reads 11,27
